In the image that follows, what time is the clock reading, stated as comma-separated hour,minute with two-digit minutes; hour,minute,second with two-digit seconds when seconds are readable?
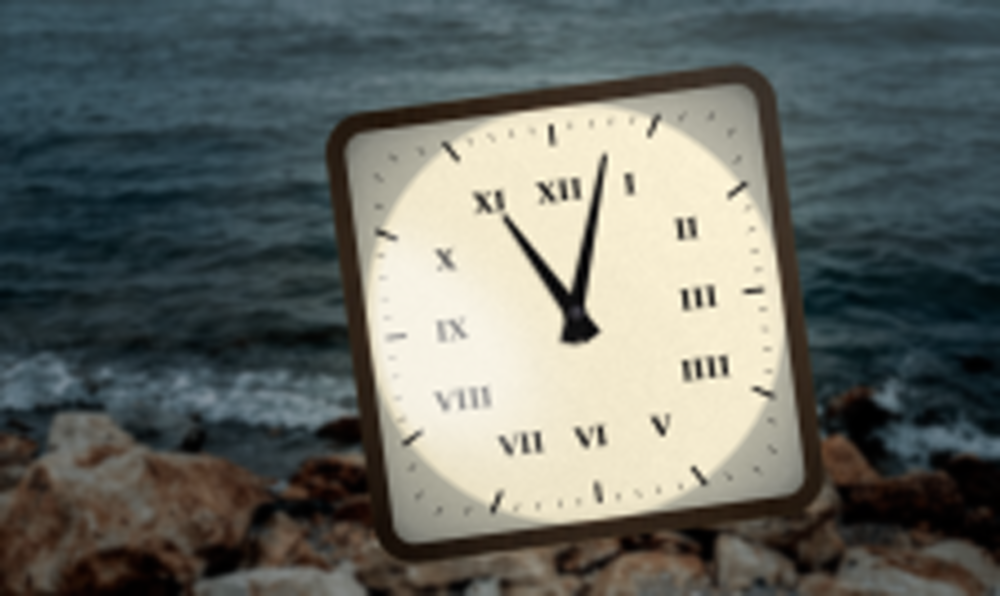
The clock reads 11,03
